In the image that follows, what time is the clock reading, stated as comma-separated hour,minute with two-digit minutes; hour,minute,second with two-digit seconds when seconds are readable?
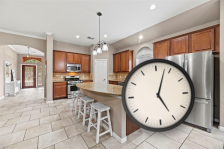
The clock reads 5,03
